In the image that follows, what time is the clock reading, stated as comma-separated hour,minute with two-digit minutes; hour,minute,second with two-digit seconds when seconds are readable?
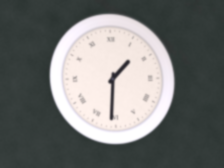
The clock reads 1,31
